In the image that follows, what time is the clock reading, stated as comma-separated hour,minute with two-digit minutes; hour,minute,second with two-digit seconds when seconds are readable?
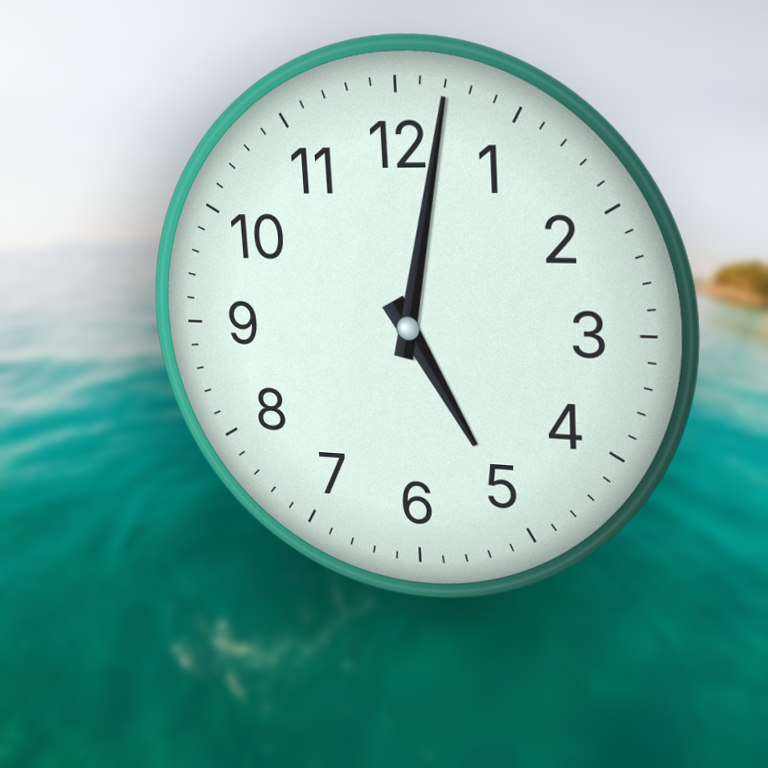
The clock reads 5,02
